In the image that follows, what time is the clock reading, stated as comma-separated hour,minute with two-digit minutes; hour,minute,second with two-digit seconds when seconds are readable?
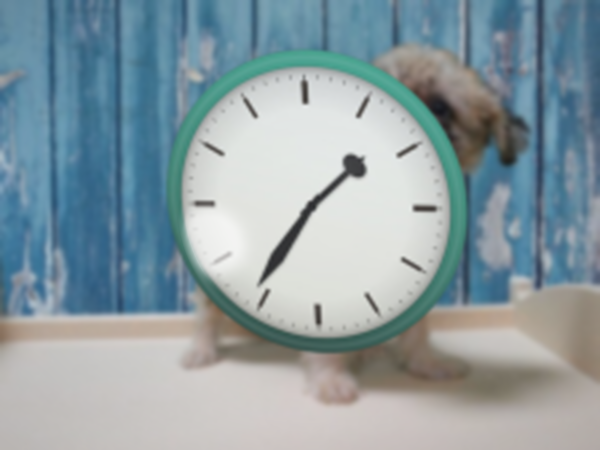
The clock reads 1,36
